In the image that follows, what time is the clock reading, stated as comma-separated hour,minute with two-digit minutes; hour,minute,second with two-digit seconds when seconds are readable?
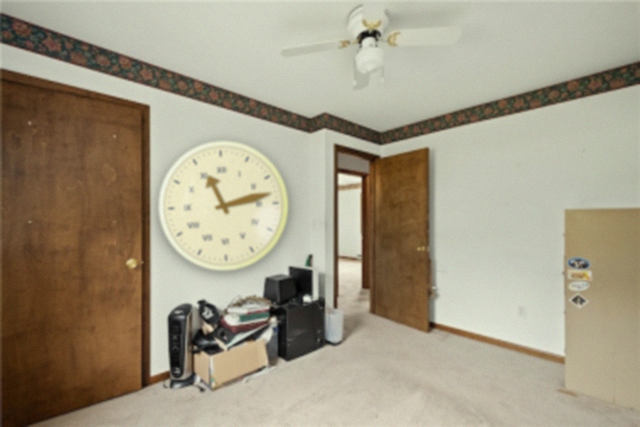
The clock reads 11,13
